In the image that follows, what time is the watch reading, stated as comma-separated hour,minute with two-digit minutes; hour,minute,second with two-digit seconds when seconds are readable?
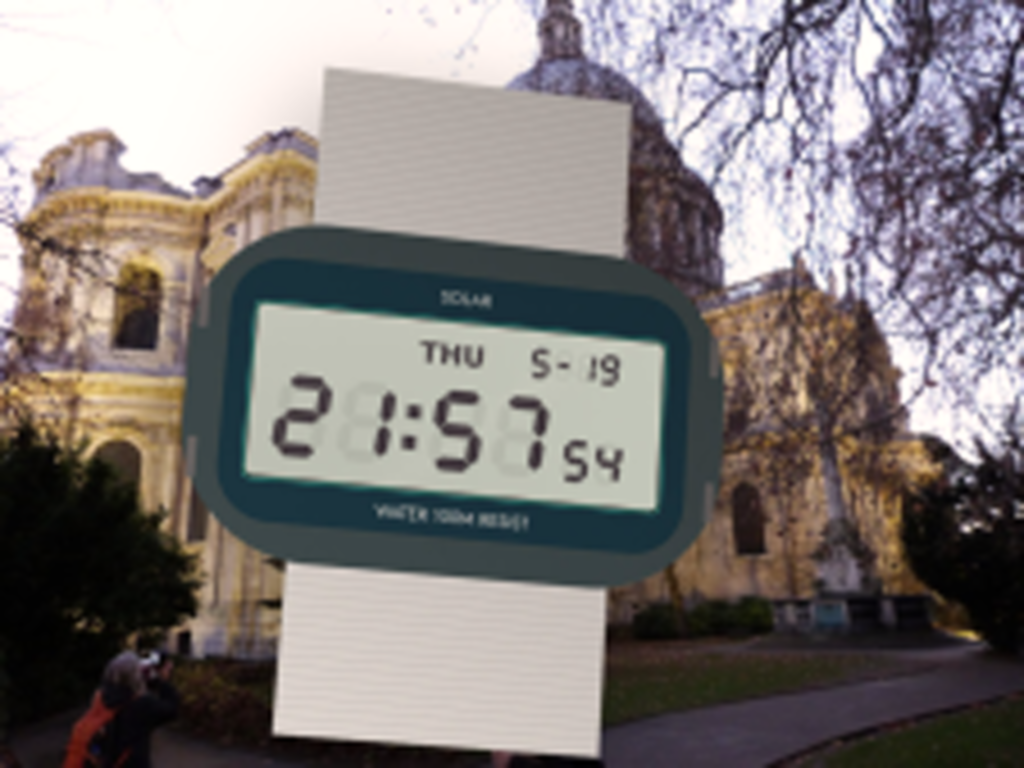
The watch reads 21,57,54
